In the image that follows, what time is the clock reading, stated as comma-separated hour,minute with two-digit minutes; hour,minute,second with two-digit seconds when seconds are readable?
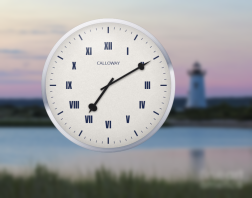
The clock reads 7,10
